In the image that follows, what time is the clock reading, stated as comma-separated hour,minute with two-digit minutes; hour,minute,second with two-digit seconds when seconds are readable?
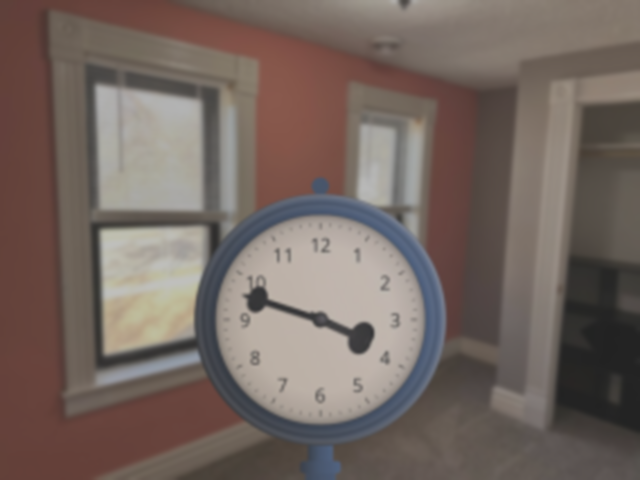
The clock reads 3,48
